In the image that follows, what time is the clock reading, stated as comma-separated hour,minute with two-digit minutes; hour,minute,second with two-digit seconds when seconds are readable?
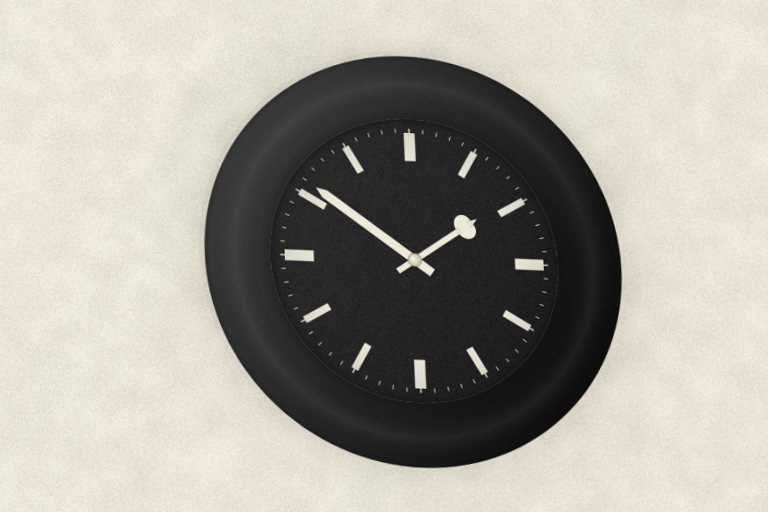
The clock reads 1,51
